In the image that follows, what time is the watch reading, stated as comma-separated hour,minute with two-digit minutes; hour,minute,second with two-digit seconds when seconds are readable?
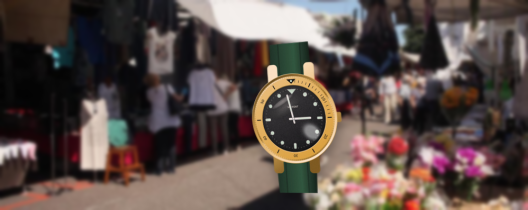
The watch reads 2,58
